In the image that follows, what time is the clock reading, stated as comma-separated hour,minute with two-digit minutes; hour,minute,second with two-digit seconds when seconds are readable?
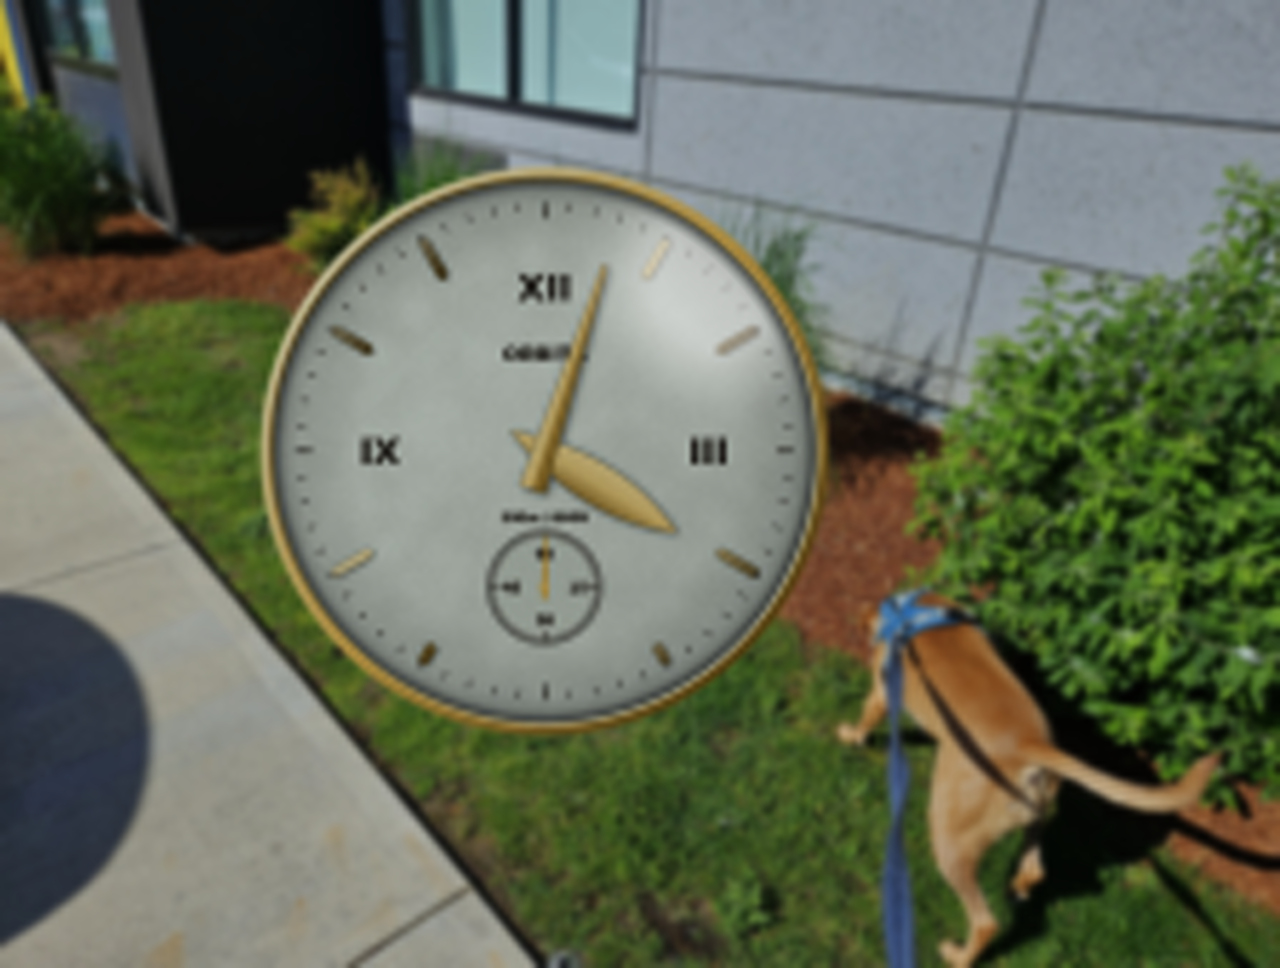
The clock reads 4,03
